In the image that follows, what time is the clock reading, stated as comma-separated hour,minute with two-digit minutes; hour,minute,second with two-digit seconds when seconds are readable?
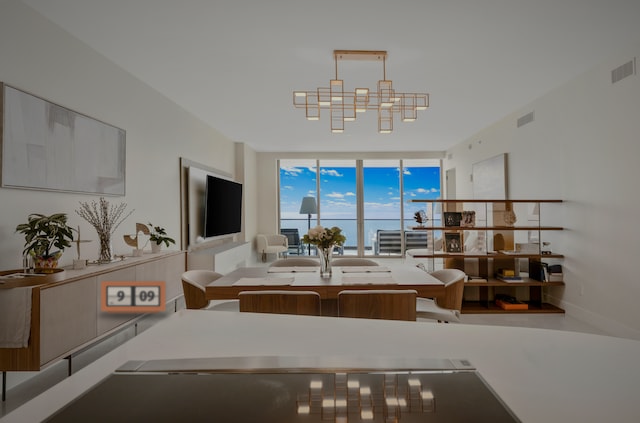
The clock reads 9,09
